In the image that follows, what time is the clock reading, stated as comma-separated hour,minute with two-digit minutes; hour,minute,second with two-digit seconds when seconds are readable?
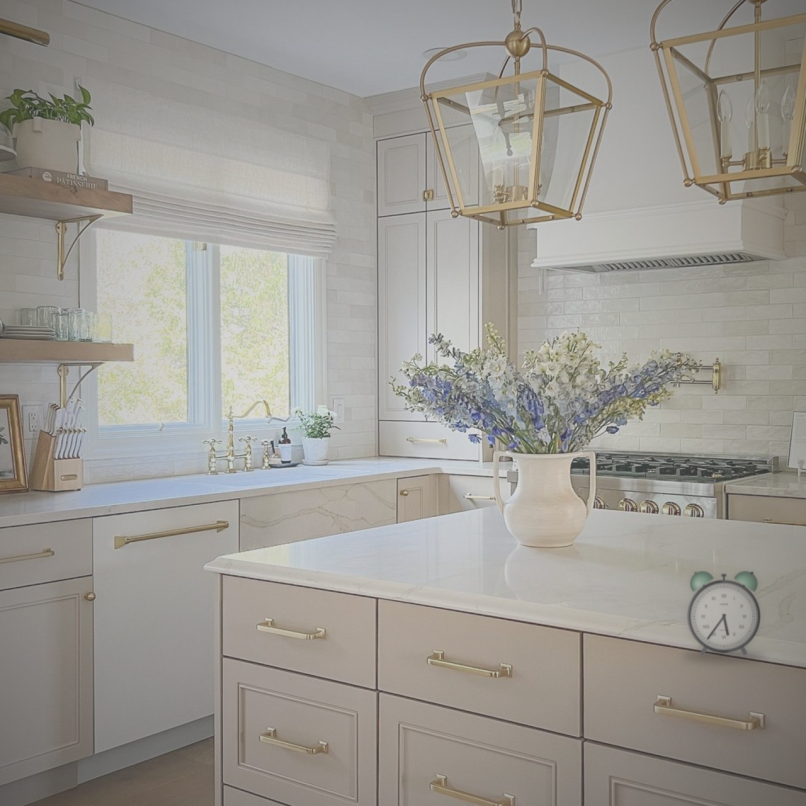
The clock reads 5,36
